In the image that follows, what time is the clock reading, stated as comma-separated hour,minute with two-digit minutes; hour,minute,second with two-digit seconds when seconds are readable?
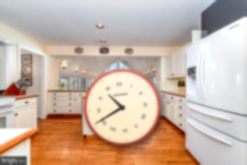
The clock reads 10,41
